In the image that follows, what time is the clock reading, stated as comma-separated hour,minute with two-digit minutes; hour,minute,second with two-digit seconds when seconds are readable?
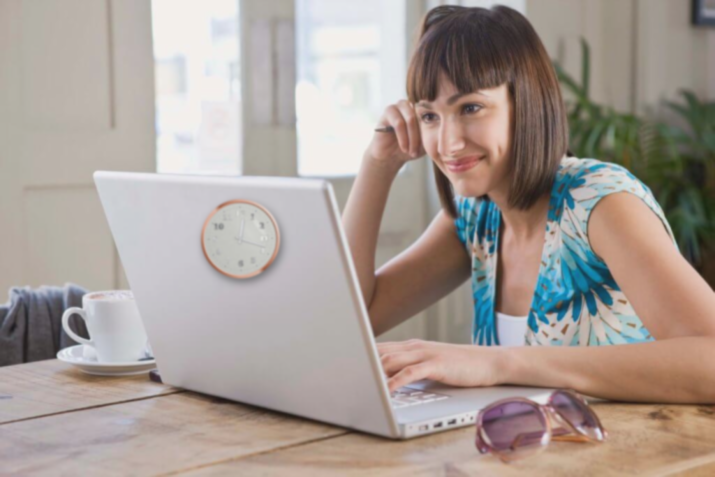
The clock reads 12,18
